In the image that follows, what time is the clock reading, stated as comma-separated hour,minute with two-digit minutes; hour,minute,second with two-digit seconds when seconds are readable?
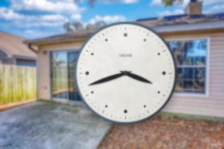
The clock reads 3,42
